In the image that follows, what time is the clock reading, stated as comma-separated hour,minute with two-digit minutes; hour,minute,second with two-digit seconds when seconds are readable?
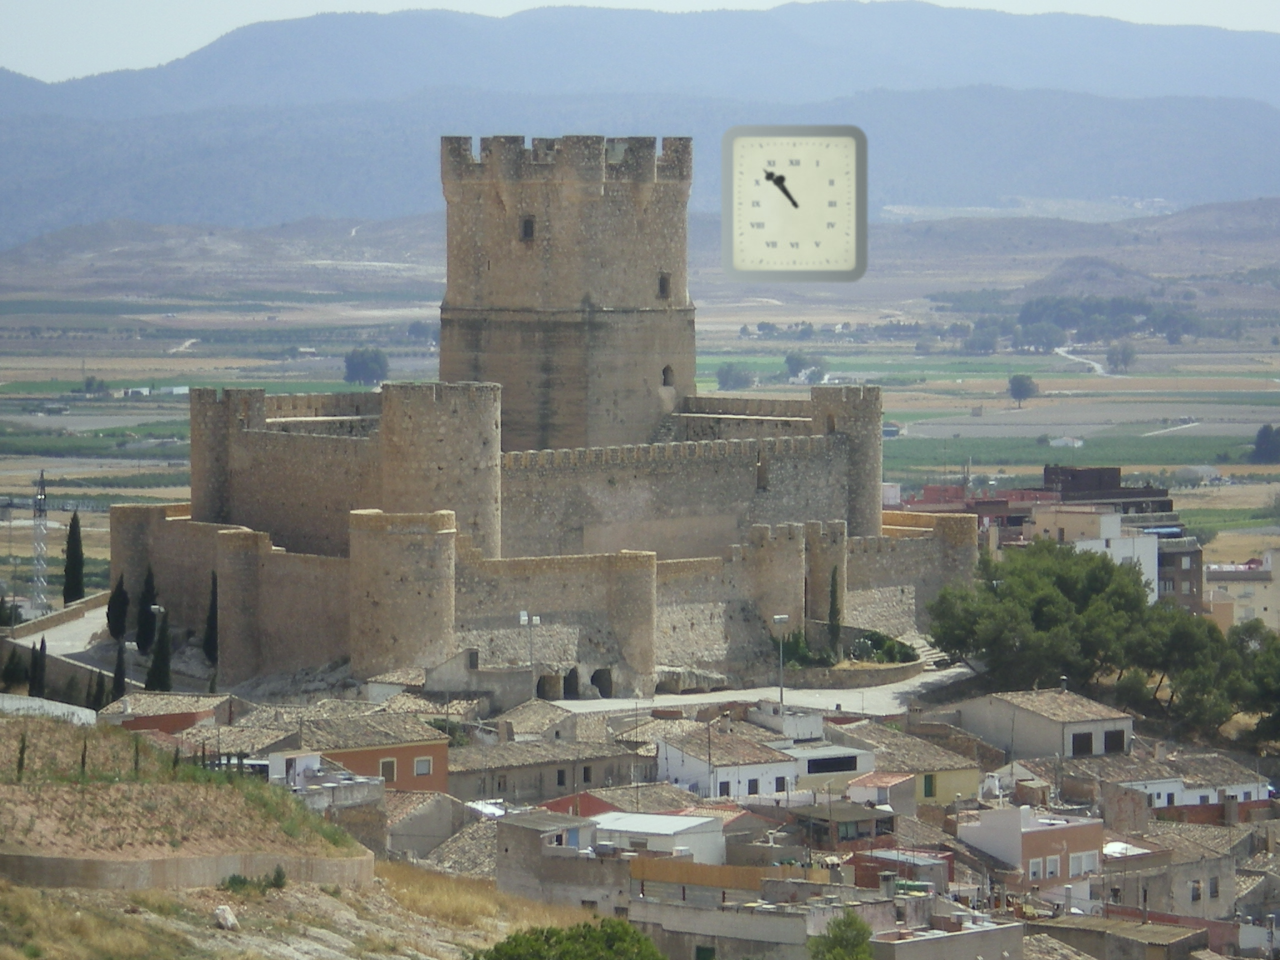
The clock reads 10,53
